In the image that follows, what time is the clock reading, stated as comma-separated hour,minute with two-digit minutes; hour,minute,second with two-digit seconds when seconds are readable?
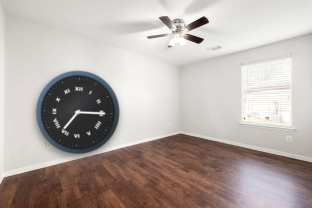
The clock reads 7,15
